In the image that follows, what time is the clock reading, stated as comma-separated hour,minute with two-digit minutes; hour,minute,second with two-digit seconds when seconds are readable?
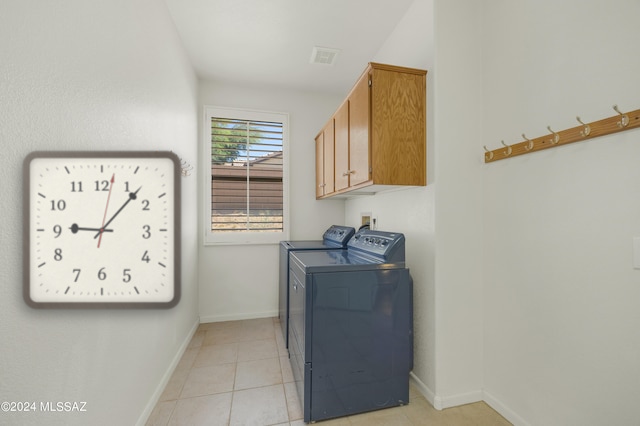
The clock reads 9,07,02
